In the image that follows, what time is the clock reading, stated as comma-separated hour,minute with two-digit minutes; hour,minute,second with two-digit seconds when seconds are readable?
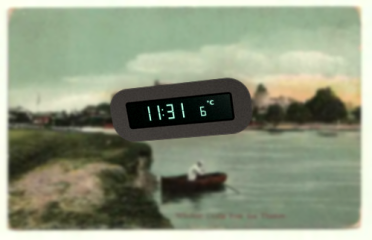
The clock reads 11,31
